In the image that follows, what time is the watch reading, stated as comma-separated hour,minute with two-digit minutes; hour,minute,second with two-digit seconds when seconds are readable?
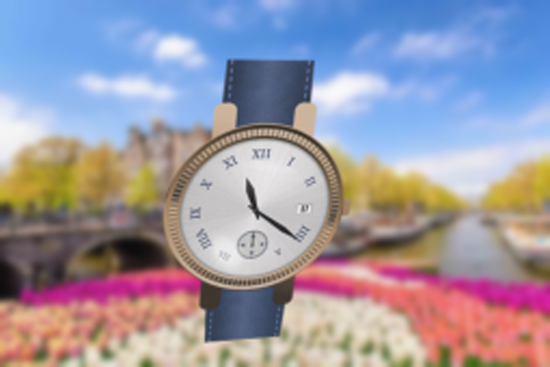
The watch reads 11,21
